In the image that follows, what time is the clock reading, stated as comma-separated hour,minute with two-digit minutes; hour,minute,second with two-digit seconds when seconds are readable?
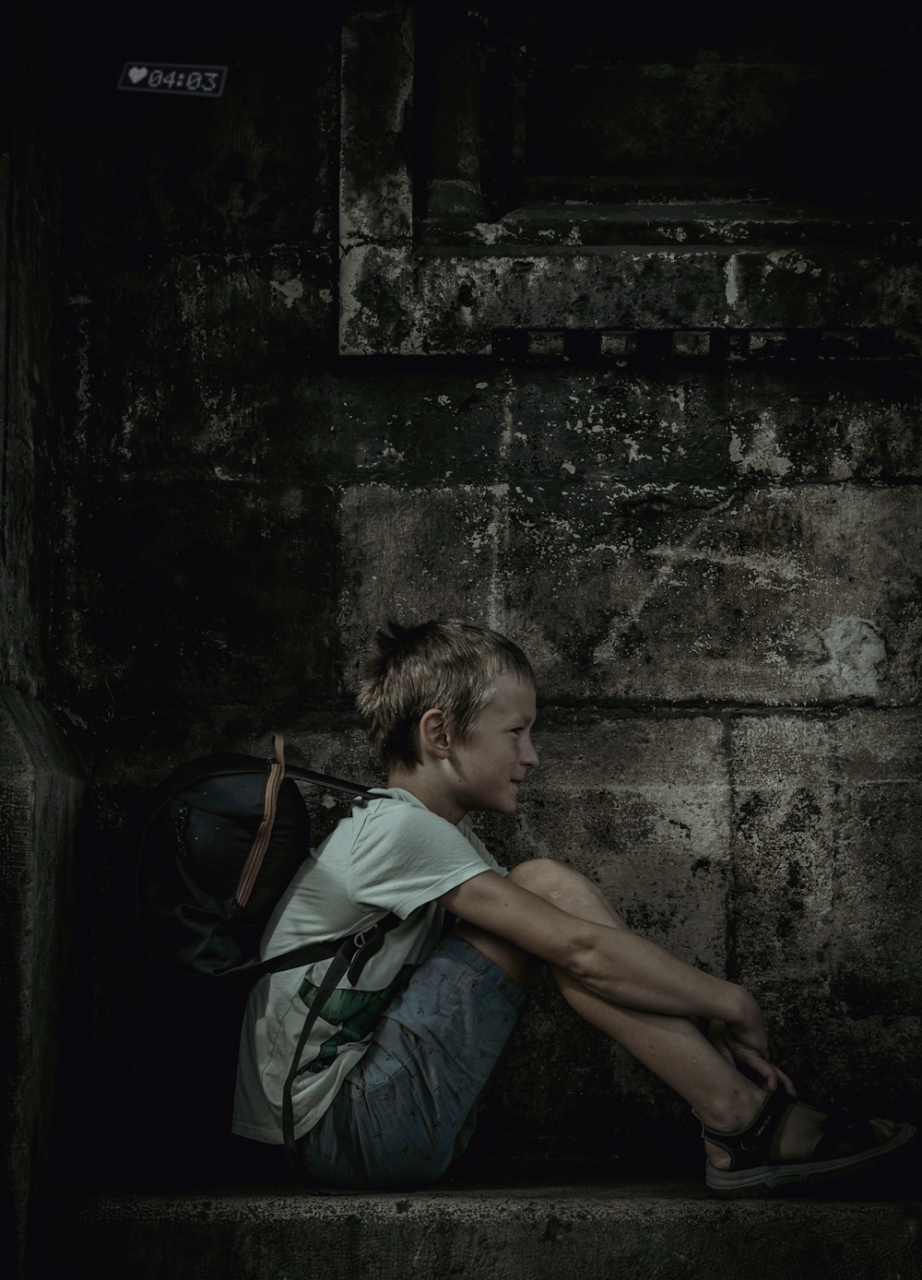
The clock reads 4,03
